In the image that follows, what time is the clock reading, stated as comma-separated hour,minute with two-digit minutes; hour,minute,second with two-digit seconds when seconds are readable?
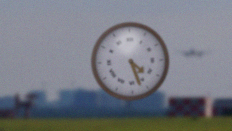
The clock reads 4,27
